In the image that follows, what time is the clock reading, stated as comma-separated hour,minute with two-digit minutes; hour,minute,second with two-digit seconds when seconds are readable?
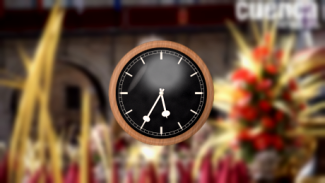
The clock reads 5,35
